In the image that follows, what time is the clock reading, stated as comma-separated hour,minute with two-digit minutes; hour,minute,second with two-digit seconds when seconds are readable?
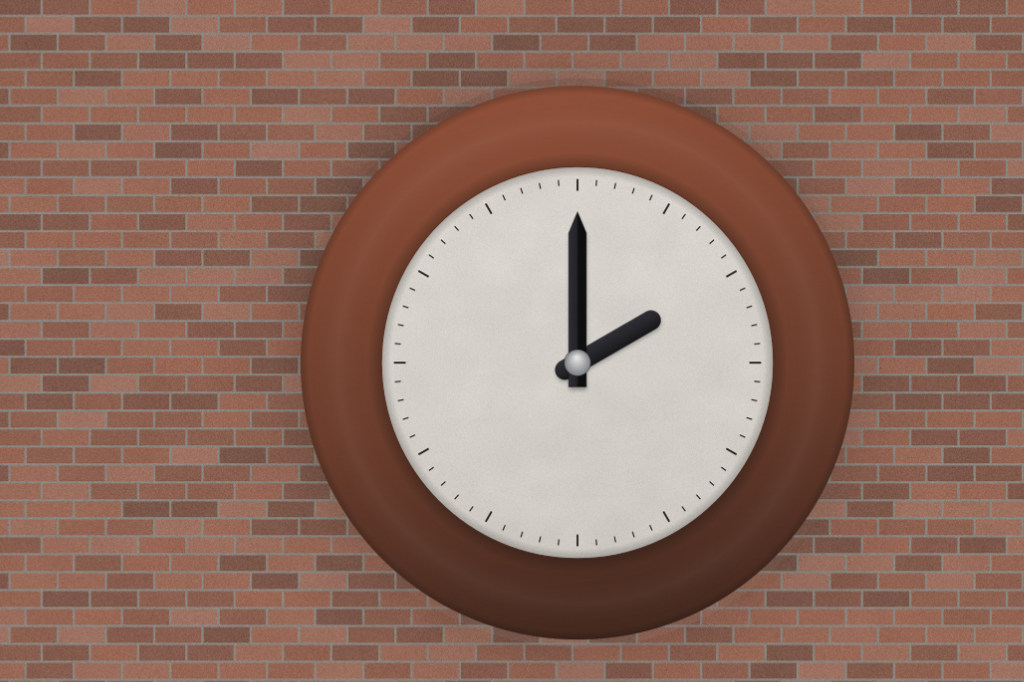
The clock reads 2,00
